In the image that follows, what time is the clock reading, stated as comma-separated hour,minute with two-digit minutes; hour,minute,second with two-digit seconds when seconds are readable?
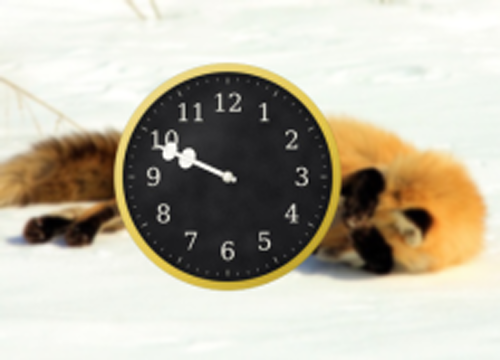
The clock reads 9,49
